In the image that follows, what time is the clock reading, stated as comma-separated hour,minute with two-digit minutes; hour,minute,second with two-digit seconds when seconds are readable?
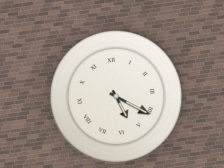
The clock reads 5,21
